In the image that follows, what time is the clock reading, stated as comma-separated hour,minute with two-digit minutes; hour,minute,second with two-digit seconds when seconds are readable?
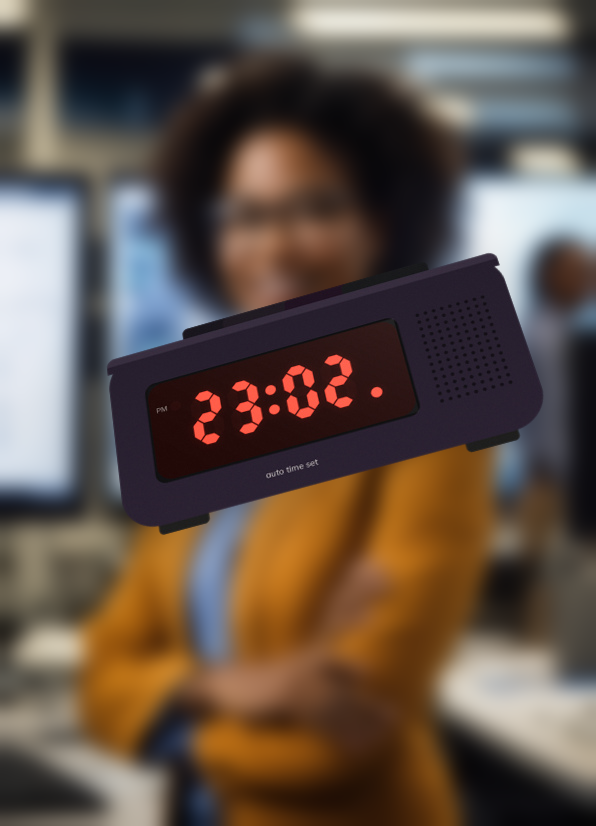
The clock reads 23,02
